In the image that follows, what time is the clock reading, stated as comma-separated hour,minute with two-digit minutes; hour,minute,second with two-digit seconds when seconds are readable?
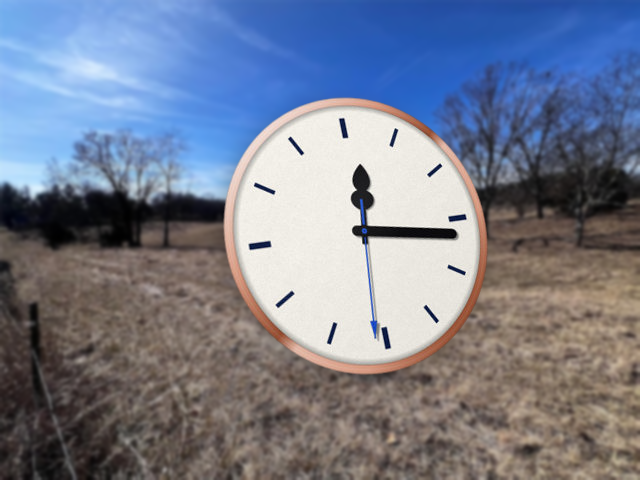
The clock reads 12,16,31
